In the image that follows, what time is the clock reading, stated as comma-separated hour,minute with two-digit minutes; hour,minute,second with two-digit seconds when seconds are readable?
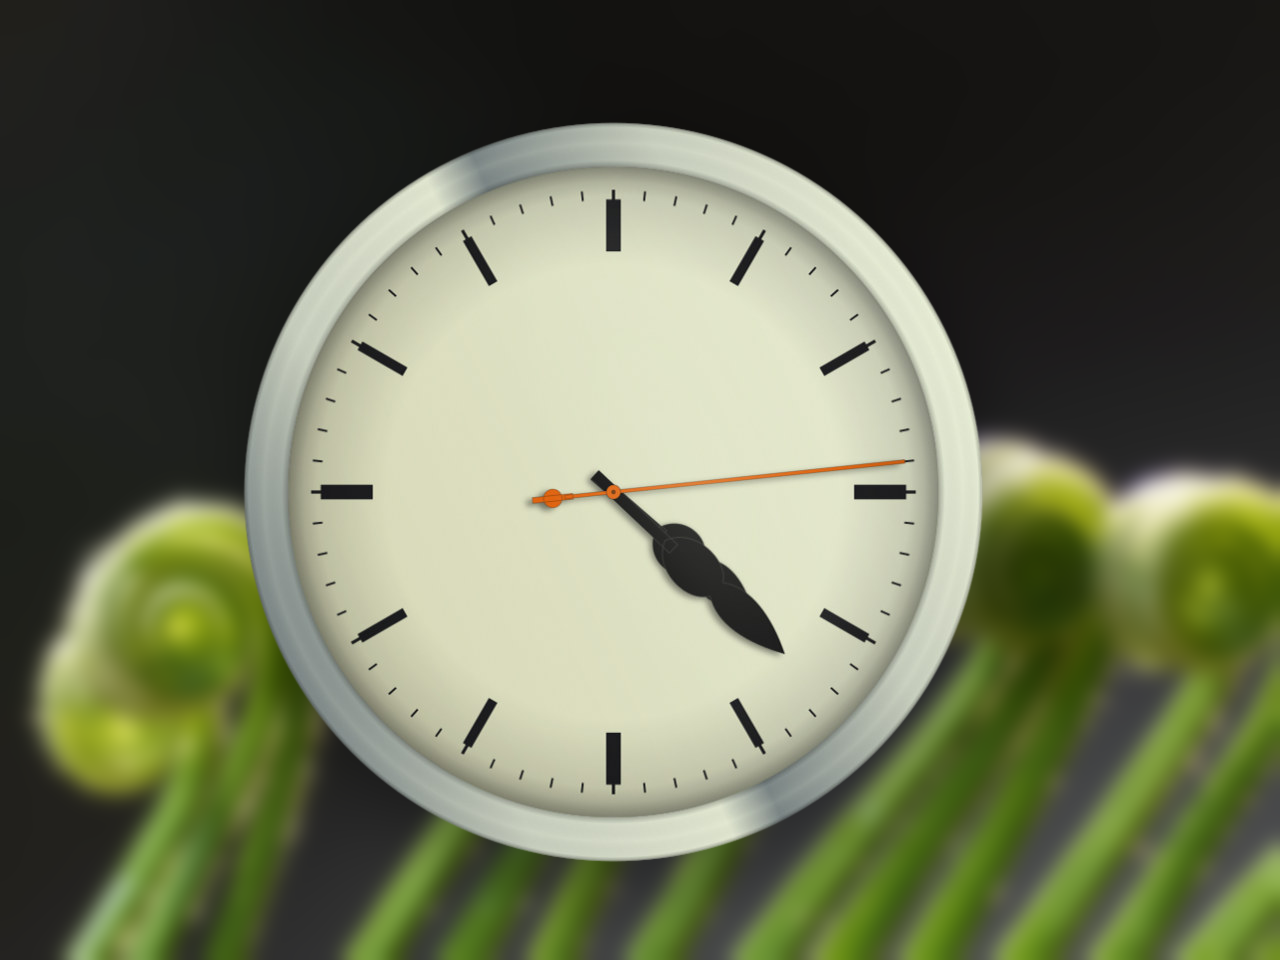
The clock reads 4,22,14
